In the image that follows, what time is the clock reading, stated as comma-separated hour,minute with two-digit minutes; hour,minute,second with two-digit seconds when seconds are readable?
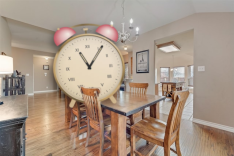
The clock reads 11,06
